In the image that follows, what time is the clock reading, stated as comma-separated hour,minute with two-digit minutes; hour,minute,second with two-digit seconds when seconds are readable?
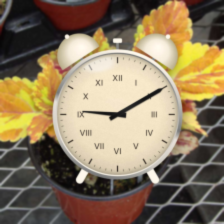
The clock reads 9,10
